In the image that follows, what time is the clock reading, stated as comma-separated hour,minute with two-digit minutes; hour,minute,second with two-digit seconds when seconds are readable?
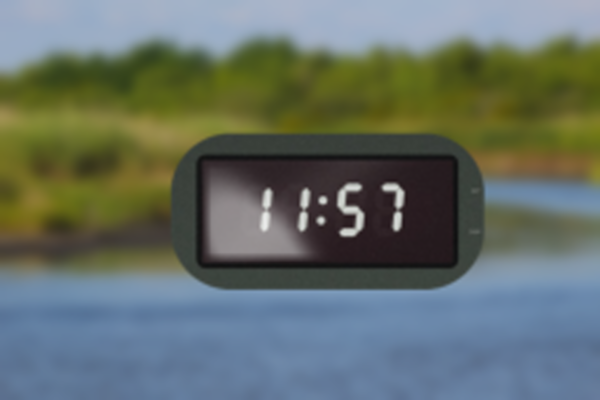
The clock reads 11,57
